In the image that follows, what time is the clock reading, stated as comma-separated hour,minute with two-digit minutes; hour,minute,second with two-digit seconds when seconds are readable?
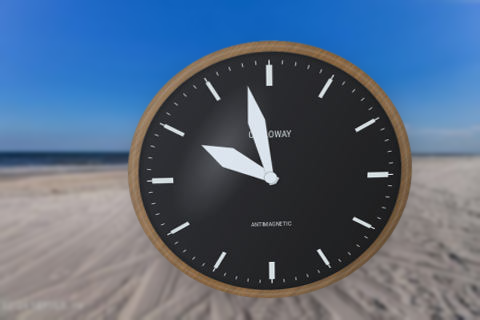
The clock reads 9,58
